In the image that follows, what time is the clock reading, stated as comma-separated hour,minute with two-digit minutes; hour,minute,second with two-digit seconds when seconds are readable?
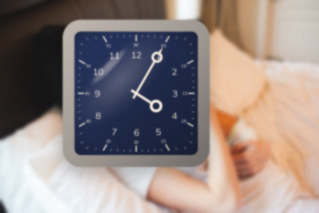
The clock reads 4,05
